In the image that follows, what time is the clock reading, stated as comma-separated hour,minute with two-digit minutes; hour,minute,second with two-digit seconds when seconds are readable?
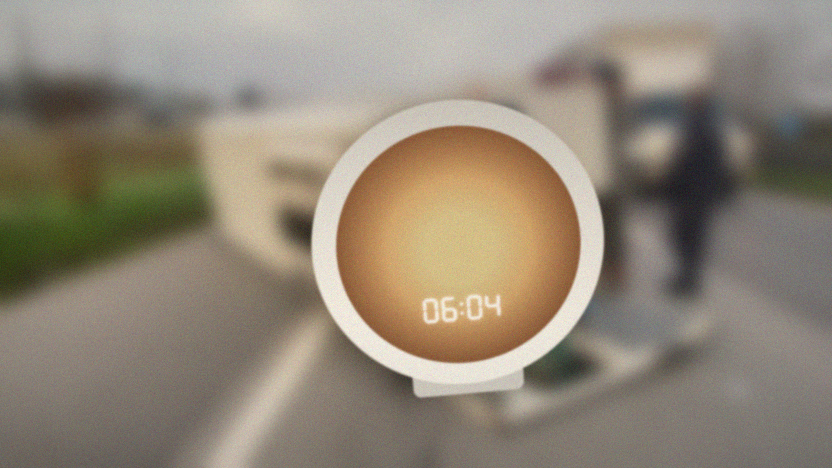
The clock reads 6,04
